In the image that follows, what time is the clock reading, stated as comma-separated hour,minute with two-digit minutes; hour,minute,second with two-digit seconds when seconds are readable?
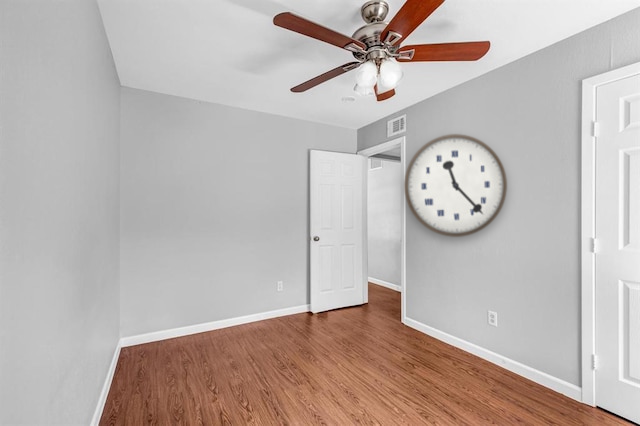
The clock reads 11,23
